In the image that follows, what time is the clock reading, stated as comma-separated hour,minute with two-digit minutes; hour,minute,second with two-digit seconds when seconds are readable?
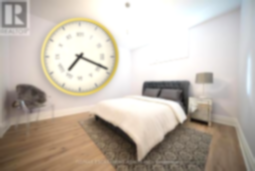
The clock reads 7,19
